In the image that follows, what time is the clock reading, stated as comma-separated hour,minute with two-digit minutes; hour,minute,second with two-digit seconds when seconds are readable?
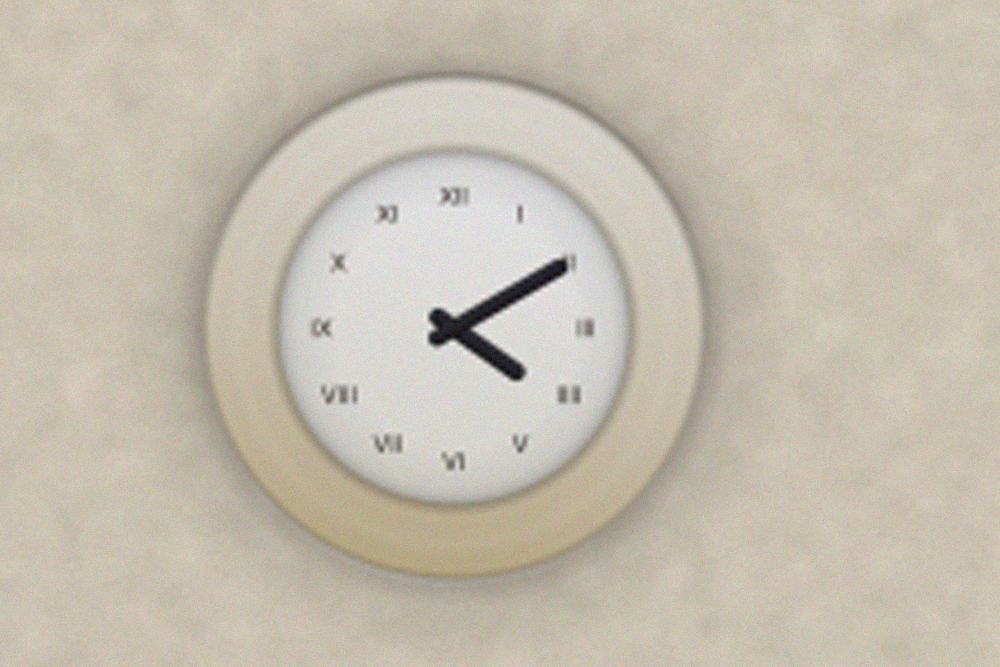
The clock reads 4,10
